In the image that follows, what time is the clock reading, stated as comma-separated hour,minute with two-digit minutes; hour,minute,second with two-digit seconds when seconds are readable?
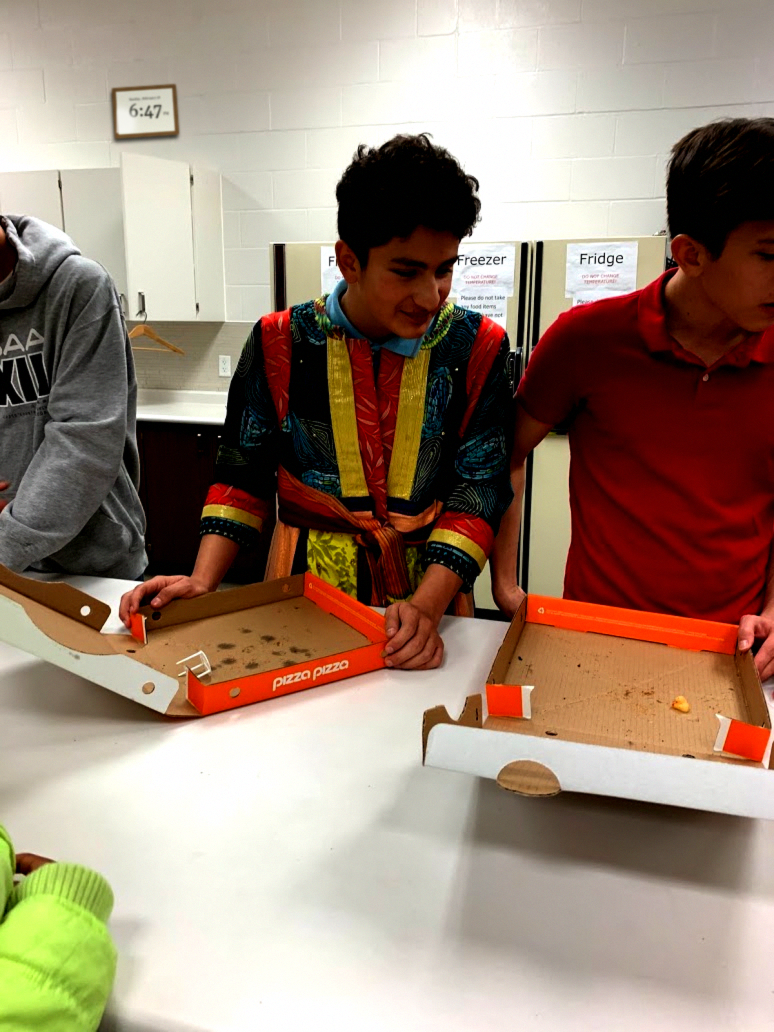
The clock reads 6,47
